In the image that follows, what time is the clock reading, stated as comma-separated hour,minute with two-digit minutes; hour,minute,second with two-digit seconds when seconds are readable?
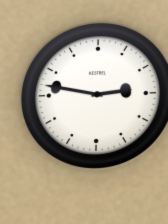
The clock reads 2,47
